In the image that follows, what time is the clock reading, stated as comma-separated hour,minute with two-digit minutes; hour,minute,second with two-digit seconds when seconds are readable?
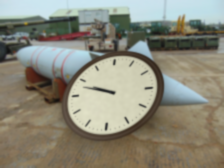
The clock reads 9,48
